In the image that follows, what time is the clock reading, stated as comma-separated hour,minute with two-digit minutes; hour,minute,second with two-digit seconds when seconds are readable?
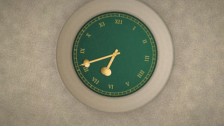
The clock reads 6,41
